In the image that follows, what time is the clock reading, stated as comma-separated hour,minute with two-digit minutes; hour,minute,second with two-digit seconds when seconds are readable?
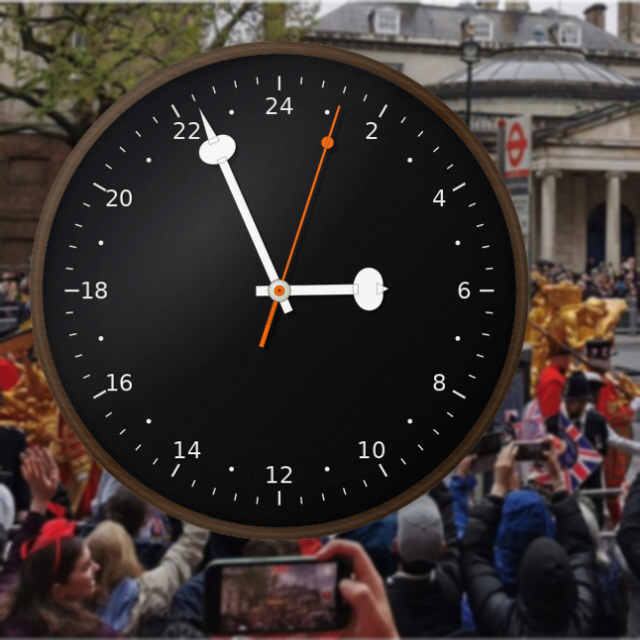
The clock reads 5,56,03
